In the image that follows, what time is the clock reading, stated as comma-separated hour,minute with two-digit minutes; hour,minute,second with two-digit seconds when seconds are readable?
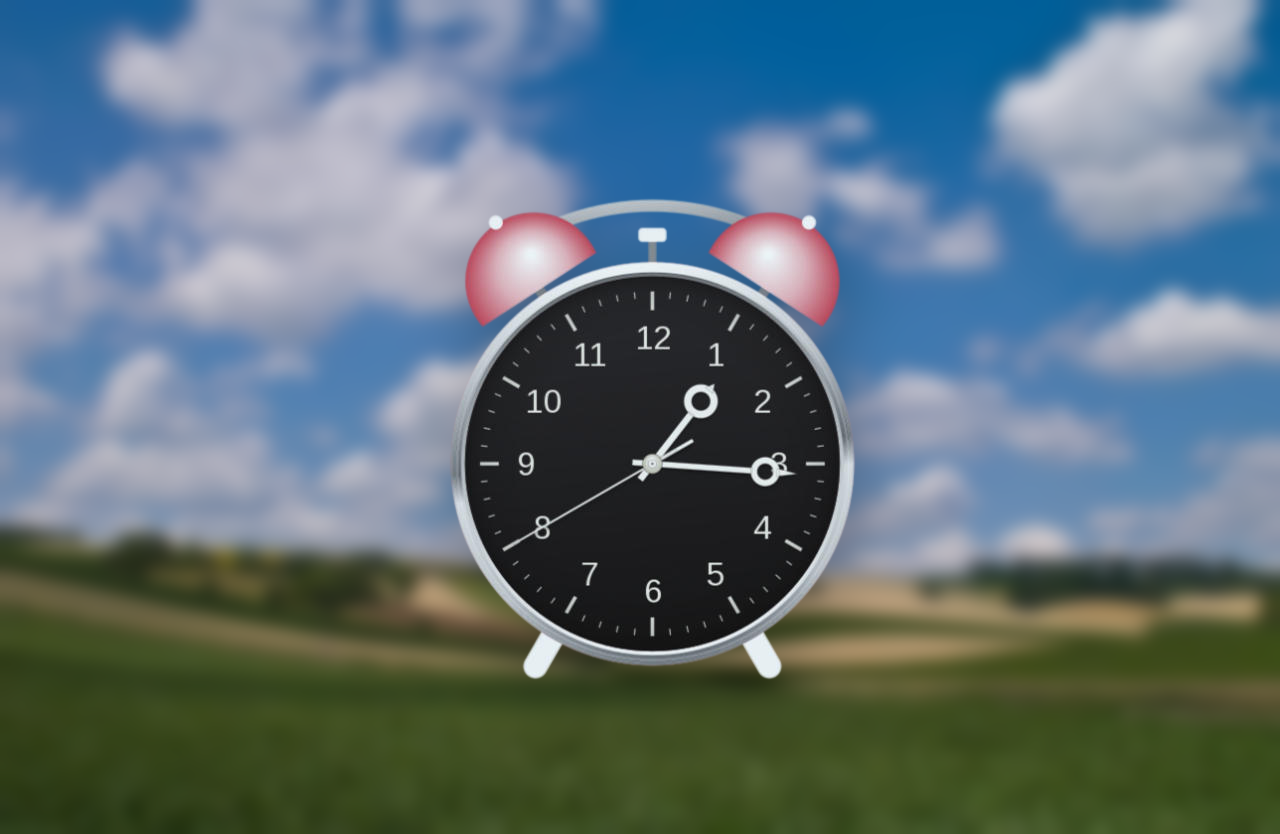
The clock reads 1,15,40
